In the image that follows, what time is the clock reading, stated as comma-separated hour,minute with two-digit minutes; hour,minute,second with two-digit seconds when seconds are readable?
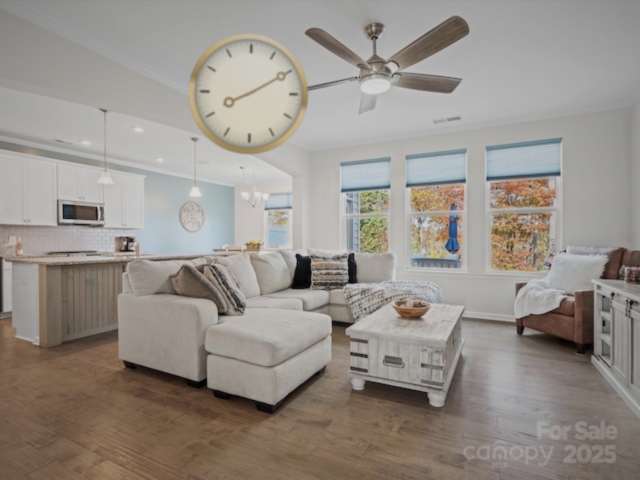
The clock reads 8,10
